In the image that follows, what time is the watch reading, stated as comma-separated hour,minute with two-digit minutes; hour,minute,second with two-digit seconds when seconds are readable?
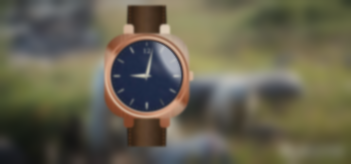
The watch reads 9,02
